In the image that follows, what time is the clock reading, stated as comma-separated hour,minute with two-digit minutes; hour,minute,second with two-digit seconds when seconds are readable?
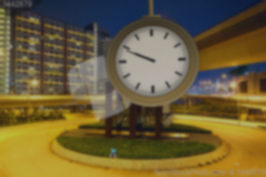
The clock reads 9,49
